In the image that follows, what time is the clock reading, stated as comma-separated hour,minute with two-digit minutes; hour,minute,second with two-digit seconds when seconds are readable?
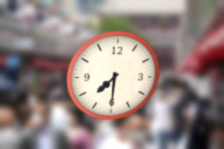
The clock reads 7,30
